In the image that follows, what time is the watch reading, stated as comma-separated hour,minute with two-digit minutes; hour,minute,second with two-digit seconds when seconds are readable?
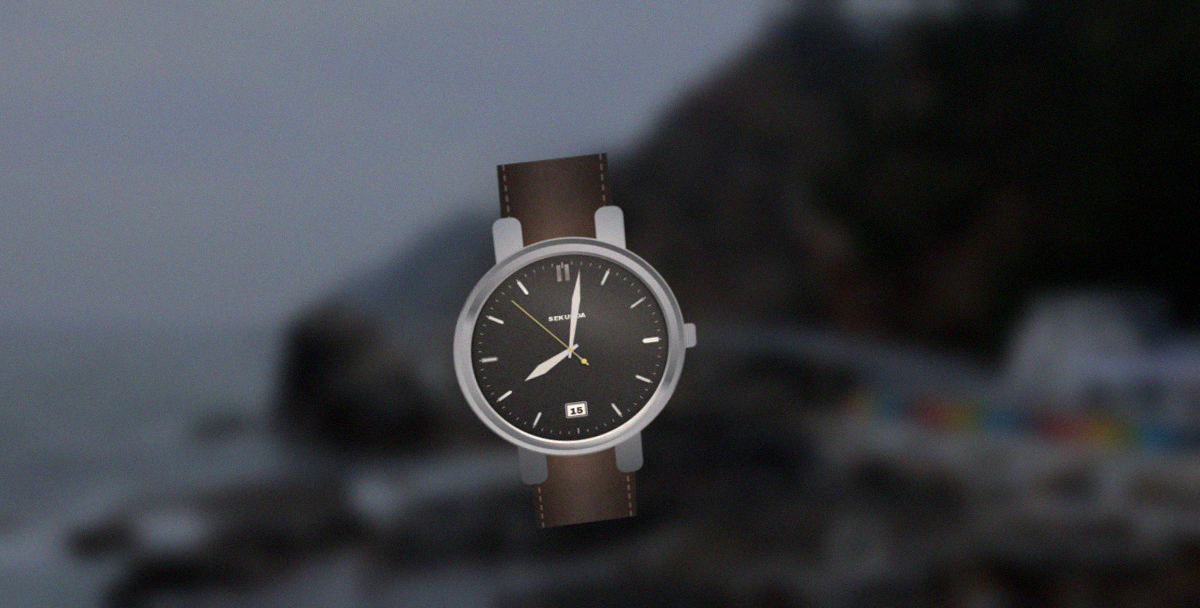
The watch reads 8,01,53
